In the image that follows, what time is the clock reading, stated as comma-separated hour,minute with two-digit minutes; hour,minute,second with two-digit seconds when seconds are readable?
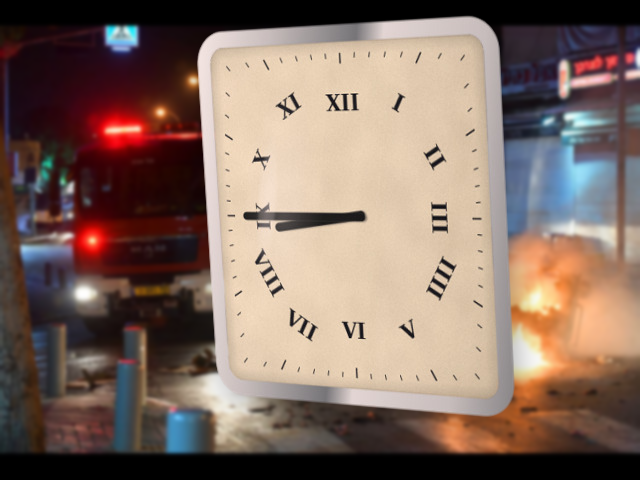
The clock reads 8,45
